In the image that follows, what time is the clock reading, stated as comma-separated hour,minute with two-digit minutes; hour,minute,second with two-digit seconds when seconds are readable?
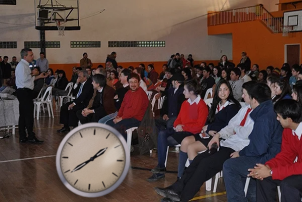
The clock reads 1,39
